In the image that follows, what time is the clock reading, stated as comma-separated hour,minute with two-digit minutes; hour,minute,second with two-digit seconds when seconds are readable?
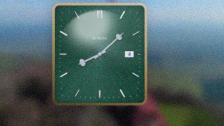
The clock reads 8,08
